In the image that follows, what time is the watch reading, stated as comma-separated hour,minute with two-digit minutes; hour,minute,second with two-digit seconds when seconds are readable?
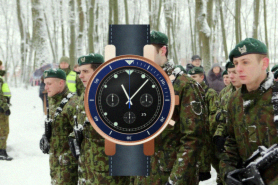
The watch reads 11,07
